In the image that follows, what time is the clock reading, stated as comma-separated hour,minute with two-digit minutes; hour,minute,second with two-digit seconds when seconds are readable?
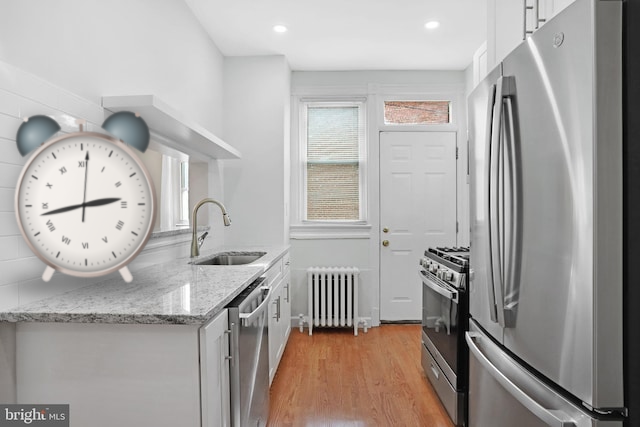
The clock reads 2,43,01
